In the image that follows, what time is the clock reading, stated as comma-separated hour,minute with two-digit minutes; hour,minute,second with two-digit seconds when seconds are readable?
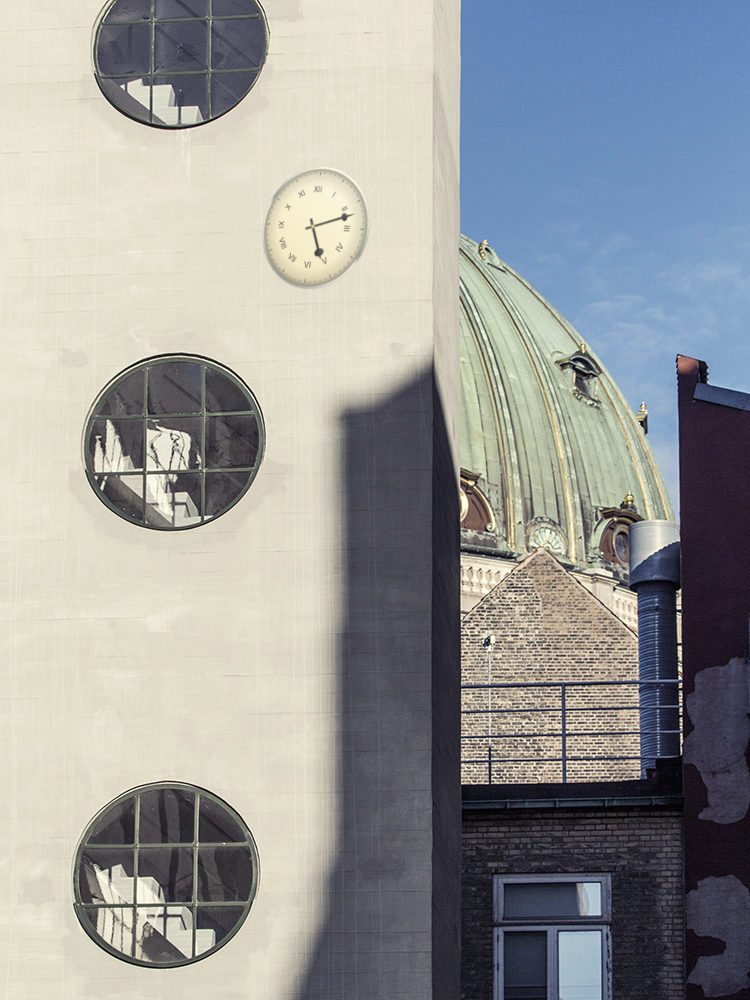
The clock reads 5,12
